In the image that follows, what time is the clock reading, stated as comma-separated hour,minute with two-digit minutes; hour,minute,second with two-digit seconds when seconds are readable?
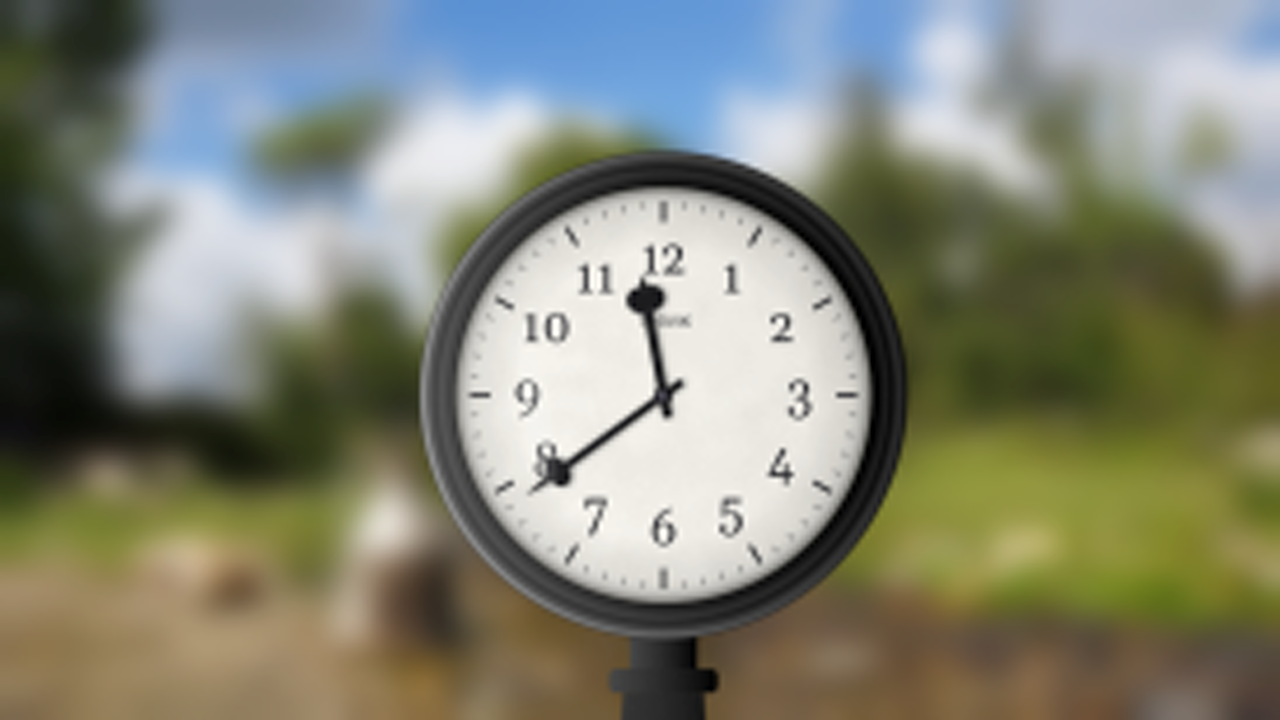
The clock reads 11,39
